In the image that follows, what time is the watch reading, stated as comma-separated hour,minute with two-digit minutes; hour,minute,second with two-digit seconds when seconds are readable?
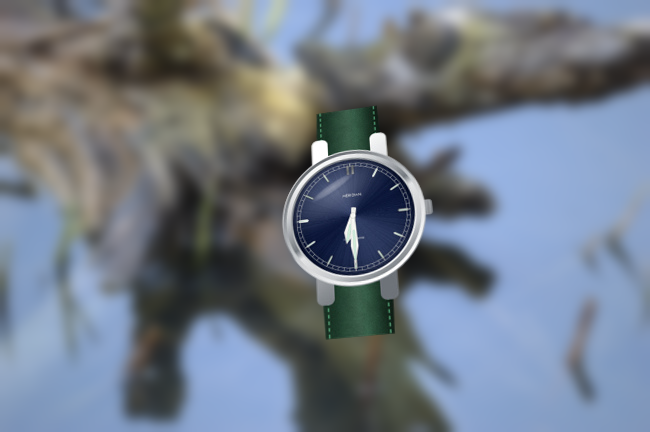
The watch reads 6,30
